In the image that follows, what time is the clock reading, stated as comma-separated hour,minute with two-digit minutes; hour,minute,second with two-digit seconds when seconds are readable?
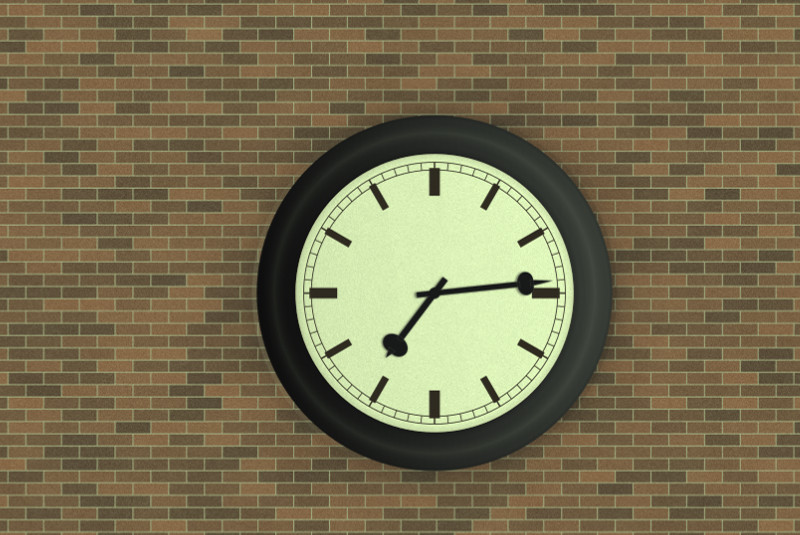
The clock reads 7,14
